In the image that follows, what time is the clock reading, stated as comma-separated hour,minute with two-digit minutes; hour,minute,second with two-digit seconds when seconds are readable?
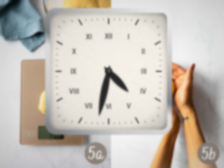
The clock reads 4,32
